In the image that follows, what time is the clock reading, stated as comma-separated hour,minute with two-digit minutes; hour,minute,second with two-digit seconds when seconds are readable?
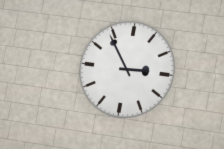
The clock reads 2,54
